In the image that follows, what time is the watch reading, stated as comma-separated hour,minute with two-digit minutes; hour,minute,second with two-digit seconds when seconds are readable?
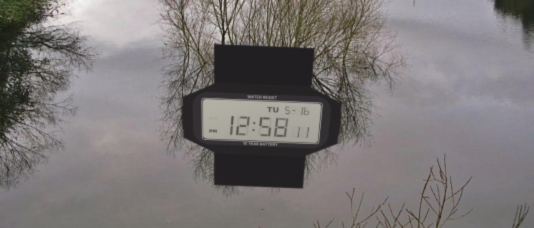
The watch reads 12,58,11
